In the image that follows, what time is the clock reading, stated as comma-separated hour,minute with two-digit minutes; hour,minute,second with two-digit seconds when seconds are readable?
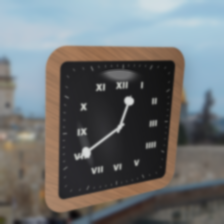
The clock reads 12,40
